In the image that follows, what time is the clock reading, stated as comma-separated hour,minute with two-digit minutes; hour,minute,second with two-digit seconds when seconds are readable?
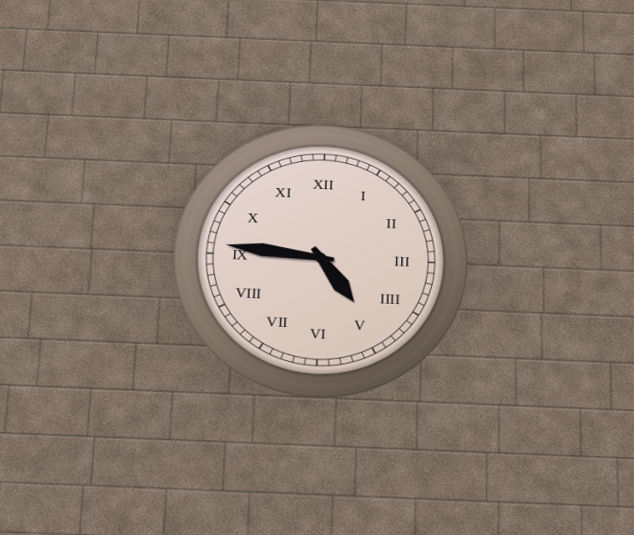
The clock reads 4,46
